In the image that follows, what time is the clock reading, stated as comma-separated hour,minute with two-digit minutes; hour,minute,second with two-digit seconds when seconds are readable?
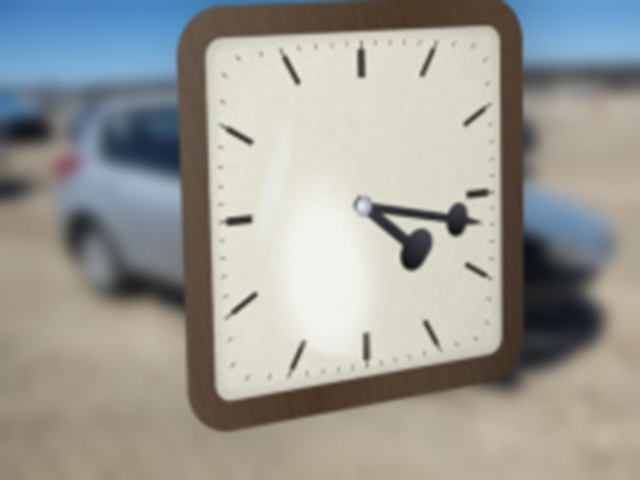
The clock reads 4,17
